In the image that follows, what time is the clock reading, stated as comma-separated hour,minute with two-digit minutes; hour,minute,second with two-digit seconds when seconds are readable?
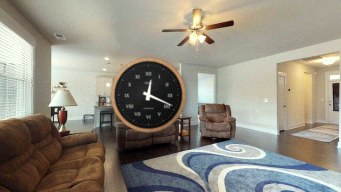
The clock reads 12,19
